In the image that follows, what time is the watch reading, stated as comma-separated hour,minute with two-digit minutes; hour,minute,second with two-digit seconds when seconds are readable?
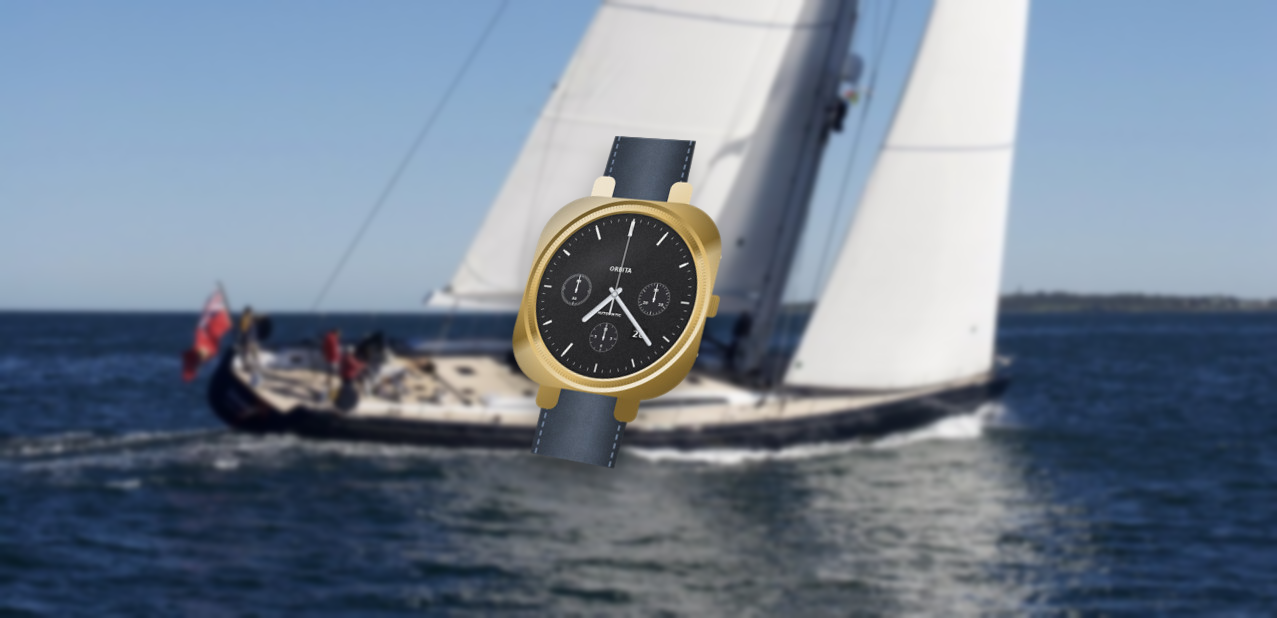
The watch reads 7,22
